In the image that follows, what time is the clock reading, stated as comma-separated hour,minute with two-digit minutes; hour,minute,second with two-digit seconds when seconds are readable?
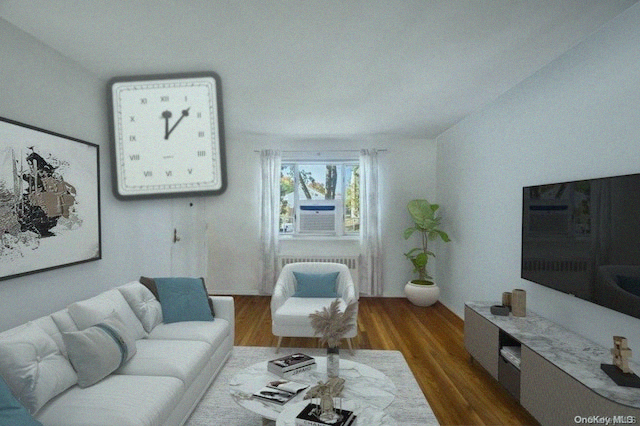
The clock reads 12,07
